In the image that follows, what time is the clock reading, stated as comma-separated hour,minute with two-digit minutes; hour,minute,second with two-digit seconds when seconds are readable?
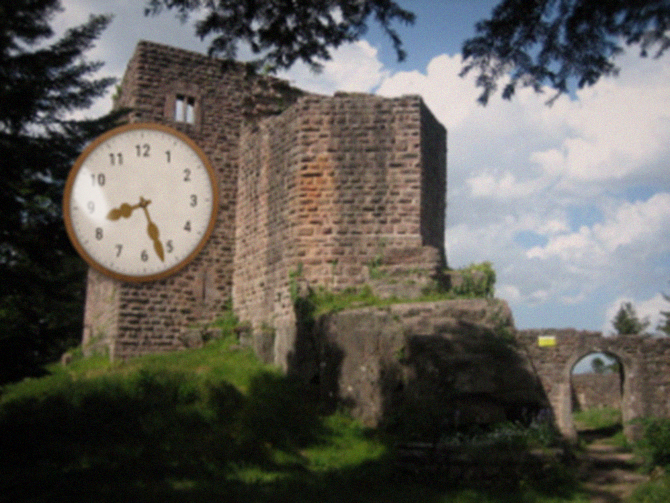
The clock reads 8,27
